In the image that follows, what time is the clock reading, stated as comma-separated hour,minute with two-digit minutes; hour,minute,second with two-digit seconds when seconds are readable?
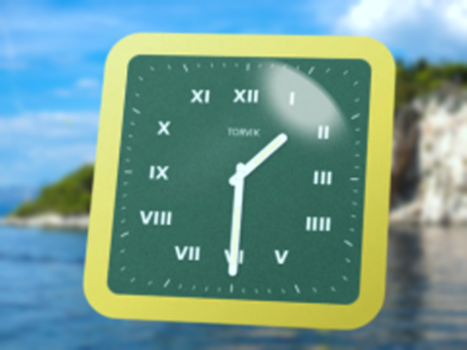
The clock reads 1,30
